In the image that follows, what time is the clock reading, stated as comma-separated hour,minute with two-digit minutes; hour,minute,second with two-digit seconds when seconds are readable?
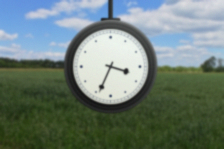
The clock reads 3,34
